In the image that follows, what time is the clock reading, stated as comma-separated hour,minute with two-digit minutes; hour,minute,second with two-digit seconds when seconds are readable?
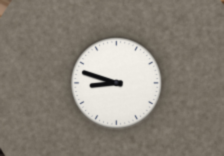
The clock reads 8,48
